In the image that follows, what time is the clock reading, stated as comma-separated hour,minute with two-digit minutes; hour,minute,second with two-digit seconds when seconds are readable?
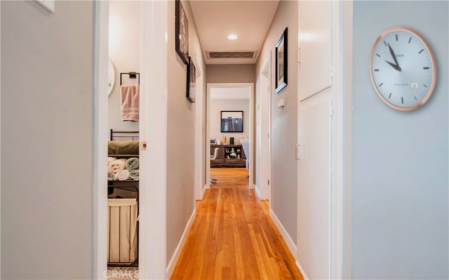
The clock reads 9,56
